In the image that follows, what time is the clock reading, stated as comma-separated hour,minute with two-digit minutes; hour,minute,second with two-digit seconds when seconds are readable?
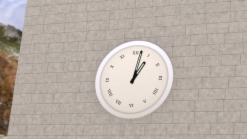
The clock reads 1,02
